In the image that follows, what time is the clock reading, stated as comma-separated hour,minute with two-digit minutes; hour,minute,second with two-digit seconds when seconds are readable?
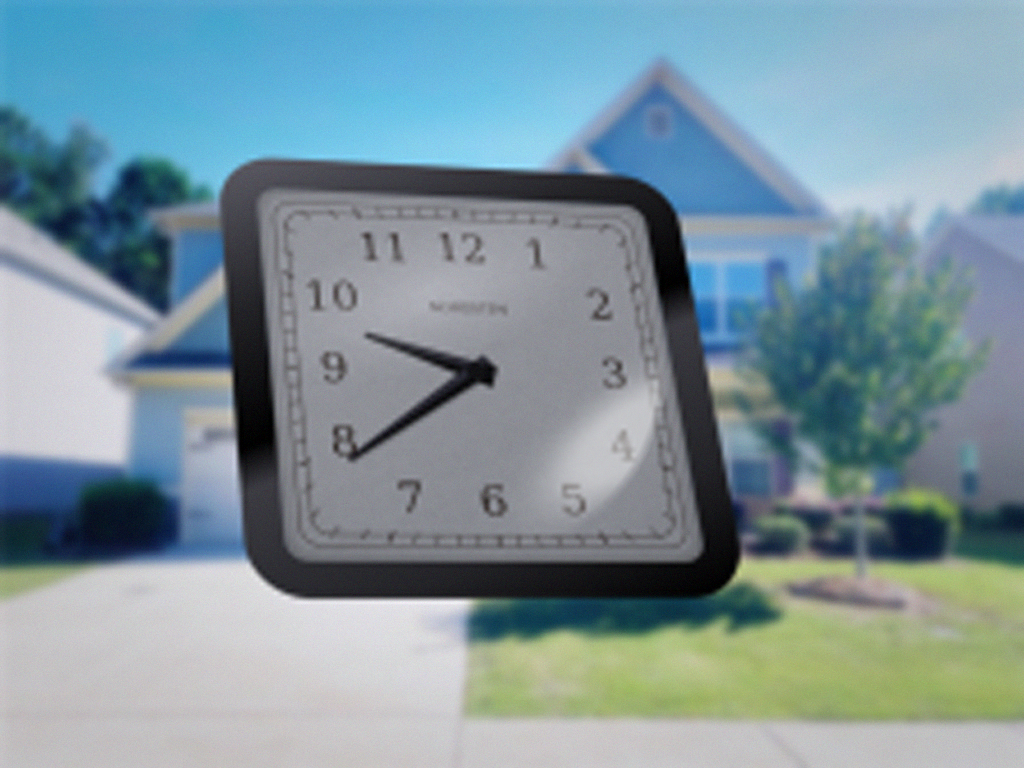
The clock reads 9,39
